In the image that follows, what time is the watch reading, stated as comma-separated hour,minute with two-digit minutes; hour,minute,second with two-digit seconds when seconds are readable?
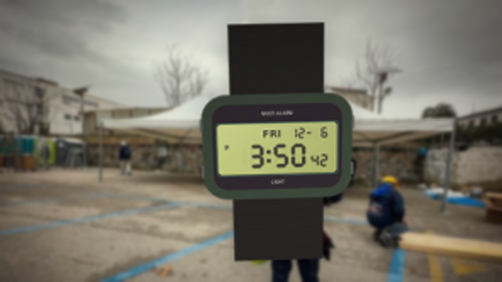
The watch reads 3,50,42
